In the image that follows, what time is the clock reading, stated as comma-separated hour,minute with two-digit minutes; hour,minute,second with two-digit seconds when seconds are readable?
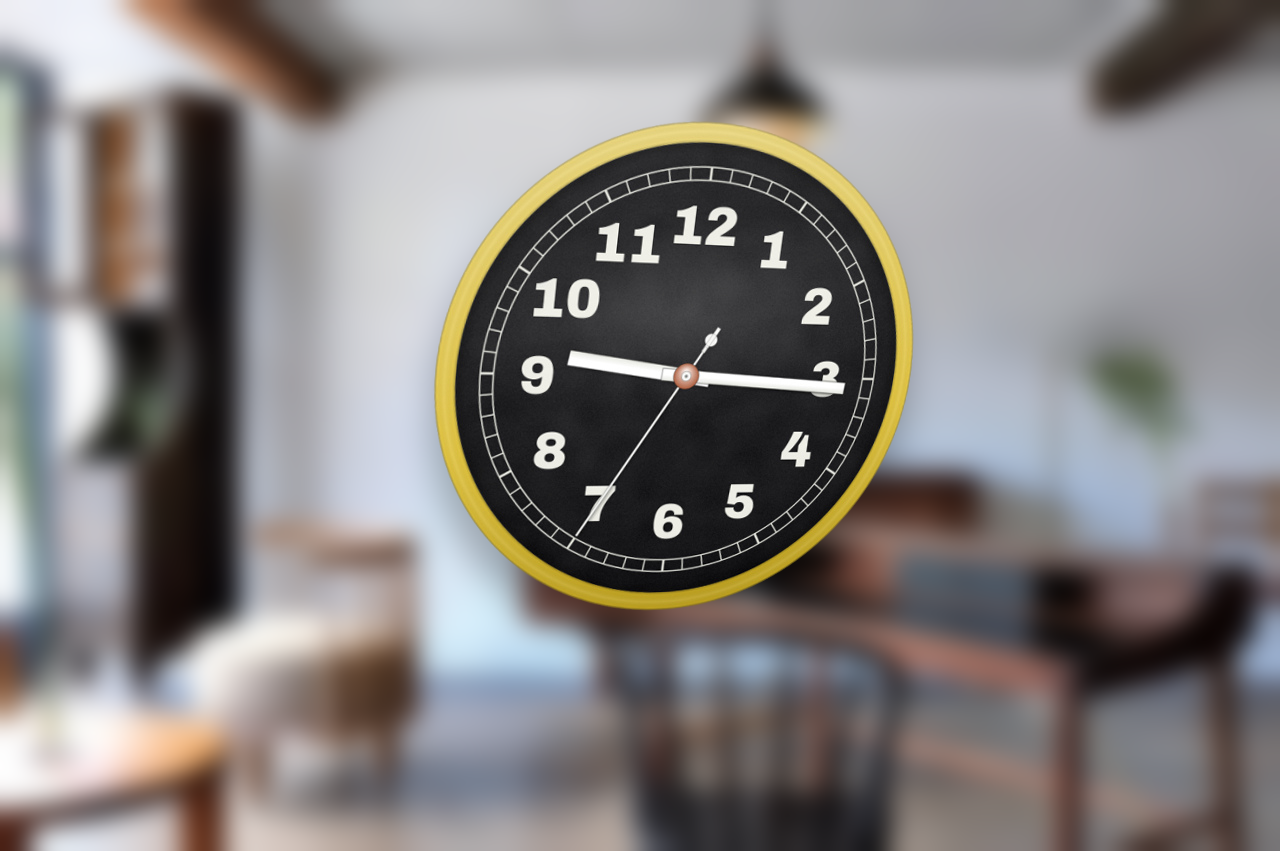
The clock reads 9,15,35
